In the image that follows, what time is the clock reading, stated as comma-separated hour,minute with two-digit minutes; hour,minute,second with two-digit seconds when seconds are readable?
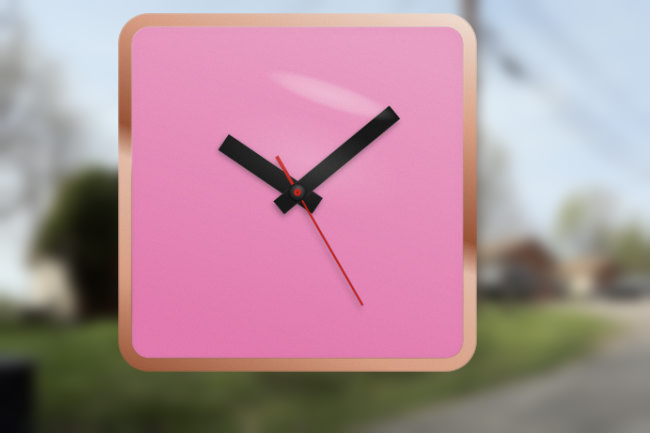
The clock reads 10,08,25
